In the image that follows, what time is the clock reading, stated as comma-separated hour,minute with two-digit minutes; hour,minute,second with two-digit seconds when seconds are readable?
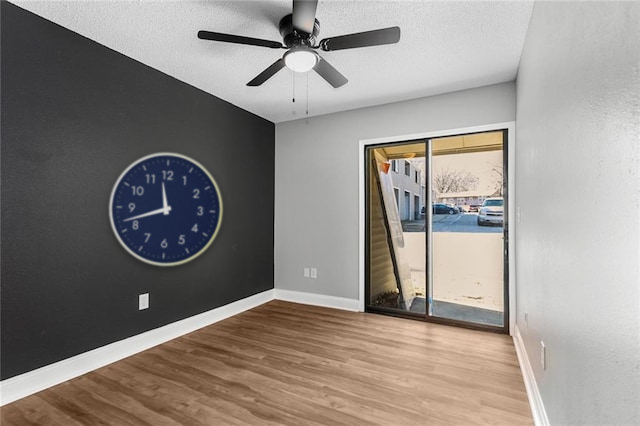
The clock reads 11,42
